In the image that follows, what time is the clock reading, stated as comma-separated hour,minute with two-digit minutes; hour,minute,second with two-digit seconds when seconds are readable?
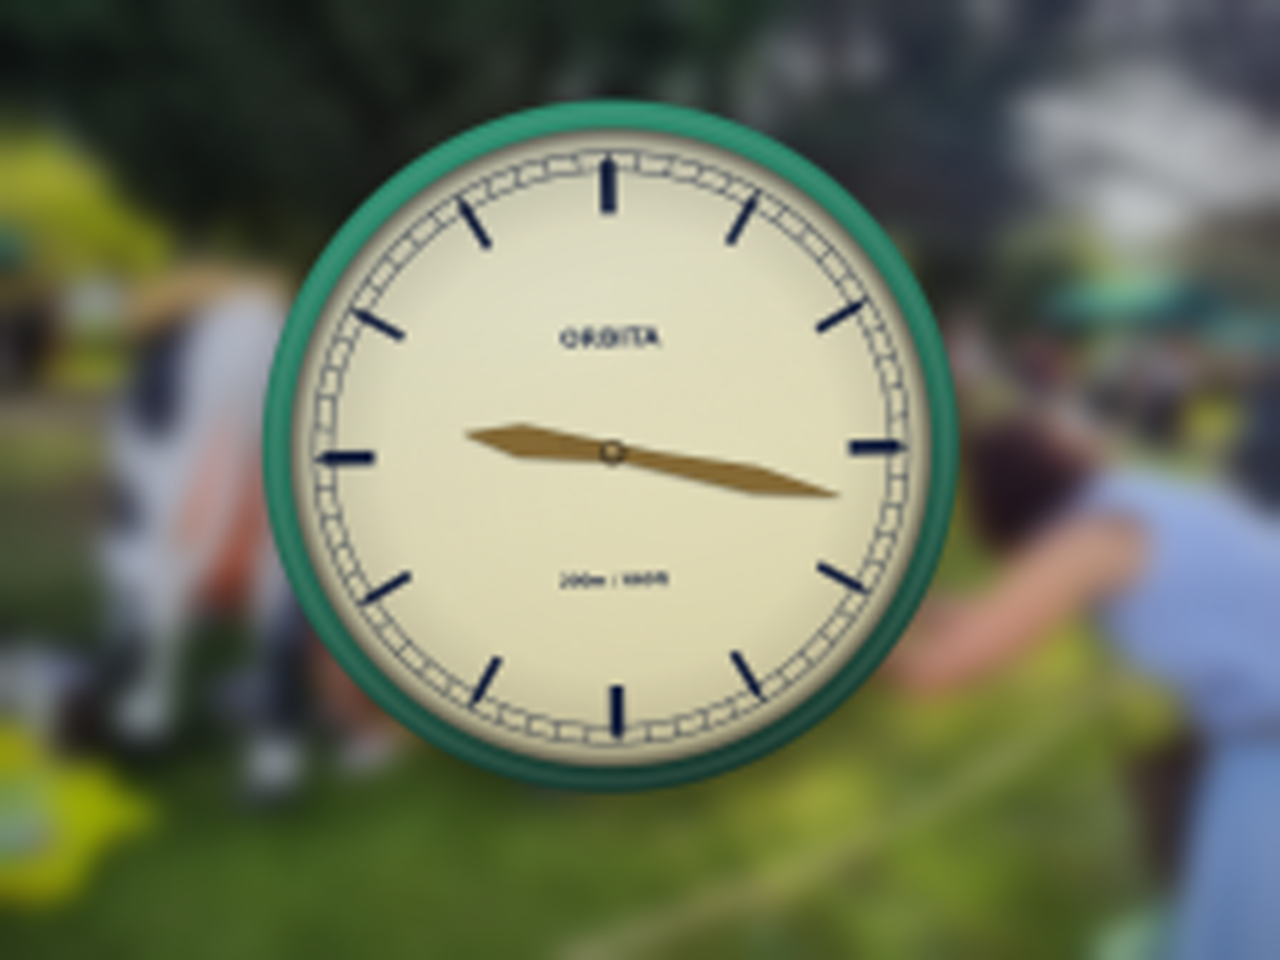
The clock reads 9,17
